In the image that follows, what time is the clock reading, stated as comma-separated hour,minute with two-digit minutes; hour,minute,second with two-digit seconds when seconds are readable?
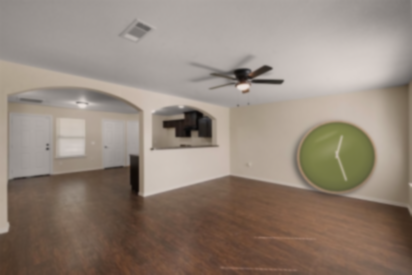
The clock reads 12,27
